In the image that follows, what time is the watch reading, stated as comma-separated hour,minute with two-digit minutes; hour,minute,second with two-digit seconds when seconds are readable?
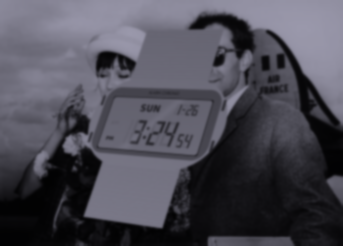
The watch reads 3,24,54
